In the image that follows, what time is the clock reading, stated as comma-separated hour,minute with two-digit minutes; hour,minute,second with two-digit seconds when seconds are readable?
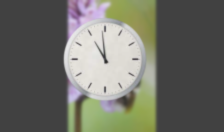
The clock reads 10,59
